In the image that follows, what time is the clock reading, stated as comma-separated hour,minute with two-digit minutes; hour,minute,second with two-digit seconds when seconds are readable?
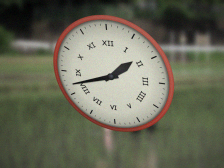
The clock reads 1,42
